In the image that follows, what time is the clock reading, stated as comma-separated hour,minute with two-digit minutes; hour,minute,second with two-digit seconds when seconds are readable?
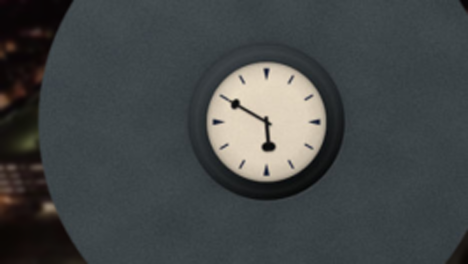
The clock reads 5,50
